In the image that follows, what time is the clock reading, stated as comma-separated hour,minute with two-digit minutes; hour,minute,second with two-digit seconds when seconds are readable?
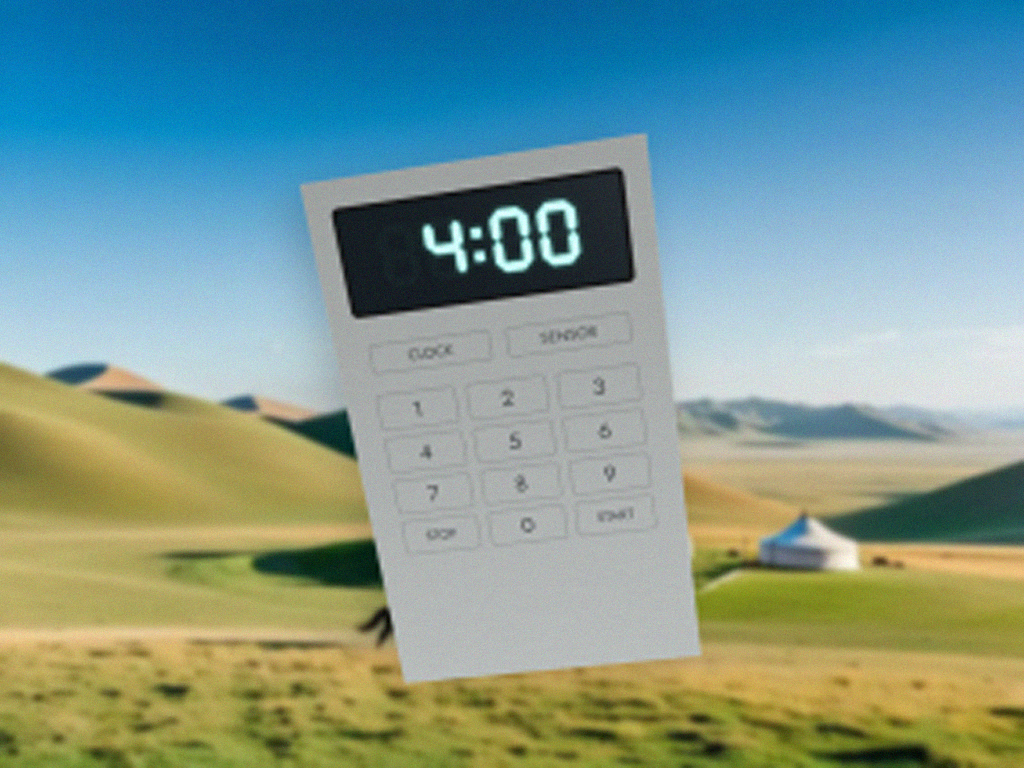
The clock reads 4,00
